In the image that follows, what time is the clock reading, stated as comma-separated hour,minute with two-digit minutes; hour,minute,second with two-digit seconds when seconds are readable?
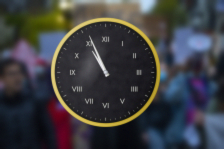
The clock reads 10,56
